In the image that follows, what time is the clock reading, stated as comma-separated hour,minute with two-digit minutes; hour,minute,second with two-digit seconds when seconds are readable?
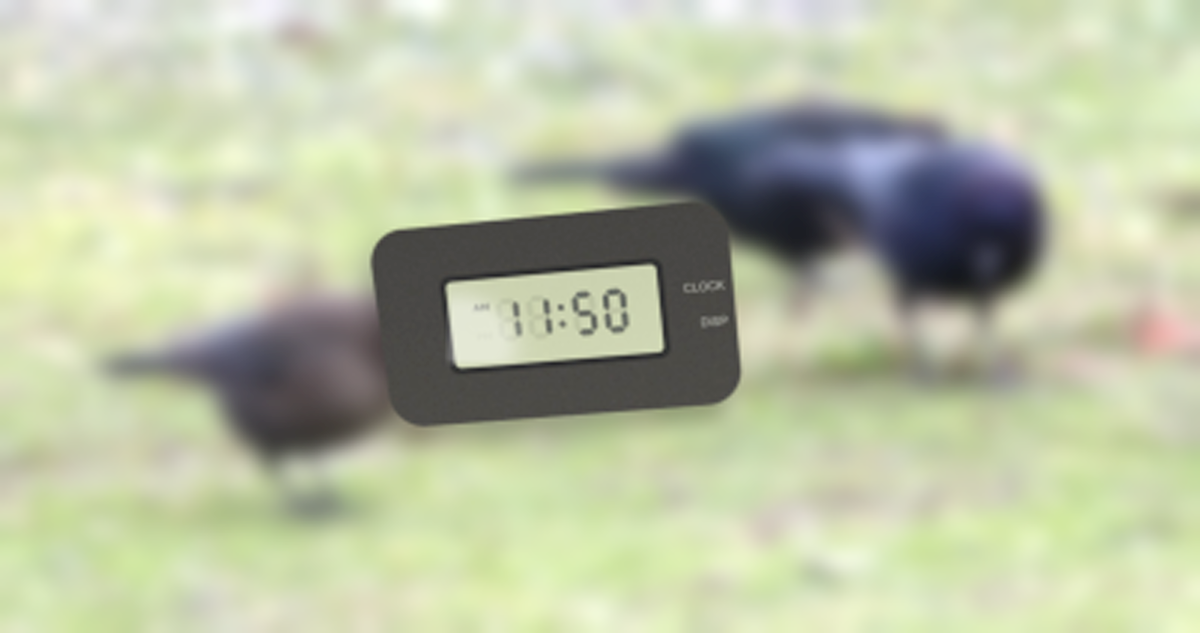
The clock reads 11,50
